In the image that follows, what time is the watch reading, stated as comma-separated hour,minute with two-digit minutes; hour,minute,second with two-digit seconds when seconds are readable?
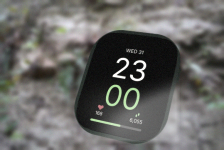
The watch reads 23,00
